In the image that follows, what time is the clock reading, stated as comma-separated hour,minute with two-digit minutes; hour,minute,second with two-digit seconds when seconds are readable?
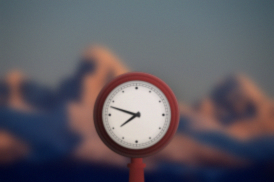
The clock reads 7,48
